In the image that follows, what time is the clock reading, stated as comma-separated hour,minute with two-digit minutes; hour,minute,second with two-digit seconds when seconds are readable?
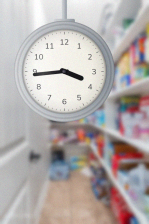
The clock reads 3,44
